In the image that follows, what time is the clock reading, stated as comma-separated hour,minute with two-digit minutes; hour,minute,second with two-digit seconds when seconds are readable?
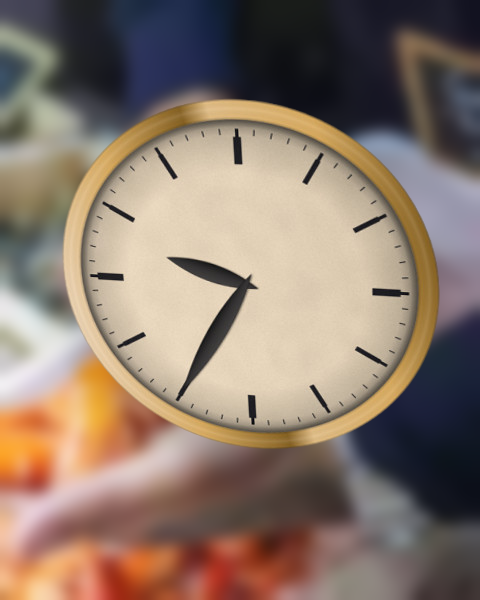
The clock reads 9,35
